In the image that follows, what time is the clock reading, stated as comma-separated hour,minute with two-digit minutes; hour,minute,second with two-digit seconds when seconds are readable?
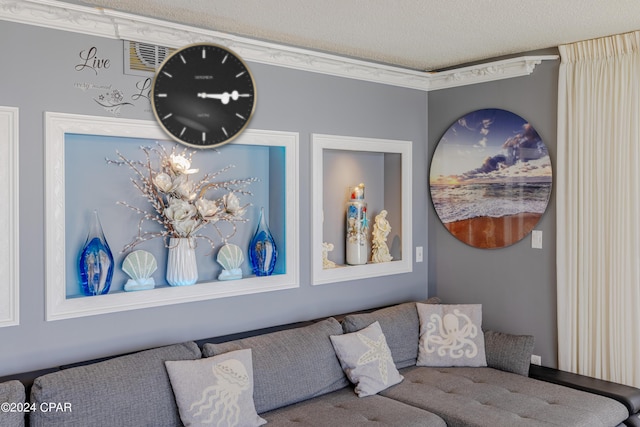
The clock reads 3,15
